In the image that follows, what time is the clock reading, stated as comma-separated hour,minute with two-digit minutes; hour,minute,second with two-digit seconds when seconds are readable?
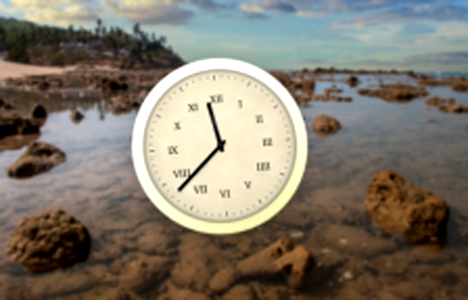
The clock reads 11,38
